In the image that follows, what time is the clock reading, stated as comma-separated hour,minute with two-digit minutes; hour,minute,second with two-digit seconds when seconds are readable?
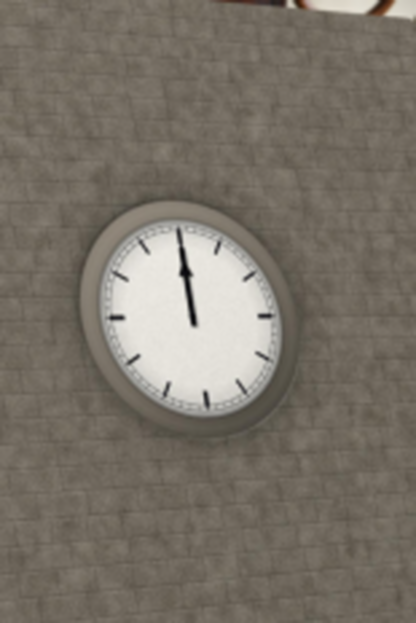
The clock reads 12,00
